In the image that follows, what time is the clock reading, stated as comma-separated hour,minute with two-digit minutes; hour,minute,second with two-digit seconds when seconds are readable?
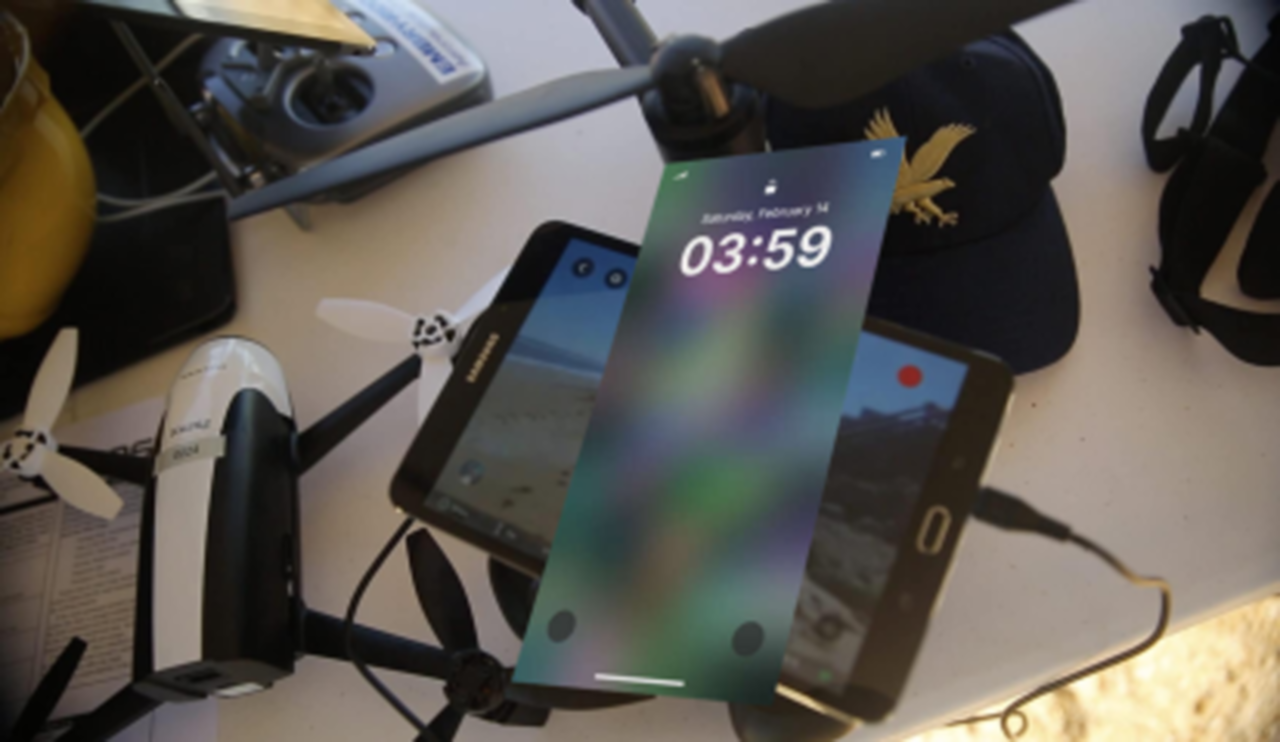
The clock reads 3,59
